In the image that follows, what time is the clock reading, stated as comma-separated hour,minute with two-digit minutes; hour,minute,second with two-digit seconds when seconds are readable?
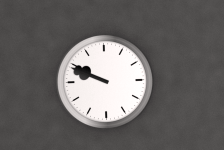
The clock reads 9,49
